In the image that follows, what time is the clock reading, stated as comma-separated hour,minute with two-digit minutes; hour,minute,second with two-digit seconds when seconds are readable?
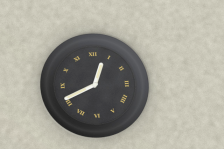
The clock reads 12,41
